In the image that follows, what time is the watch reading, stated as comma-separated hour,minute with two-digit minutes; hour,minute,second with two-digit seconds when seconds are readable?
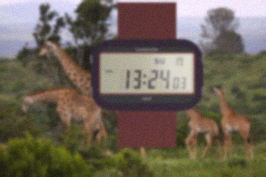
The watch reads 13,24,03
